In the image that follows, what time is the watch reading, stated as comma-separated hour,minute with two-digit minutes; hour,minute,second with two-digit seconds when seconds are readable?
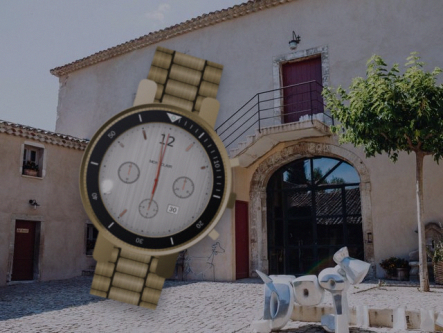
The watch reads 5,59
